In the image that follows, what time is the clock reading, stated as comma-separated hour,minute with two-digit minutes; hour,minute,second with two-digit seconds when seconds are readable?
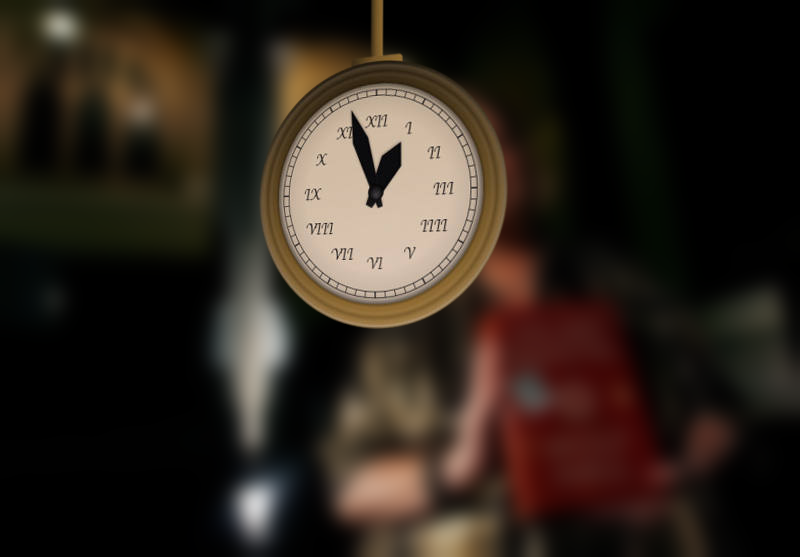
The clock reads 12,57
